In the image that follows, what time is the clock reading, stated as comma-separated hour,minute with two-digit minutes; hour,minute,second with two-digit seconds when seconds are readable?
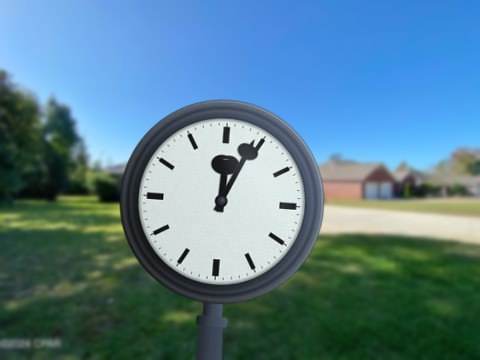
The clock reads 12,04
